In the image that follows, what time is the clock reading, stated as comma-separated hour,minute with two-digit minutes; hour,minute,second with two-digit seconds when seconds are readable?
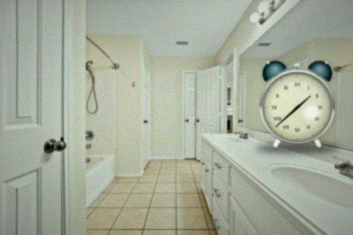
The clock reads 1,38
